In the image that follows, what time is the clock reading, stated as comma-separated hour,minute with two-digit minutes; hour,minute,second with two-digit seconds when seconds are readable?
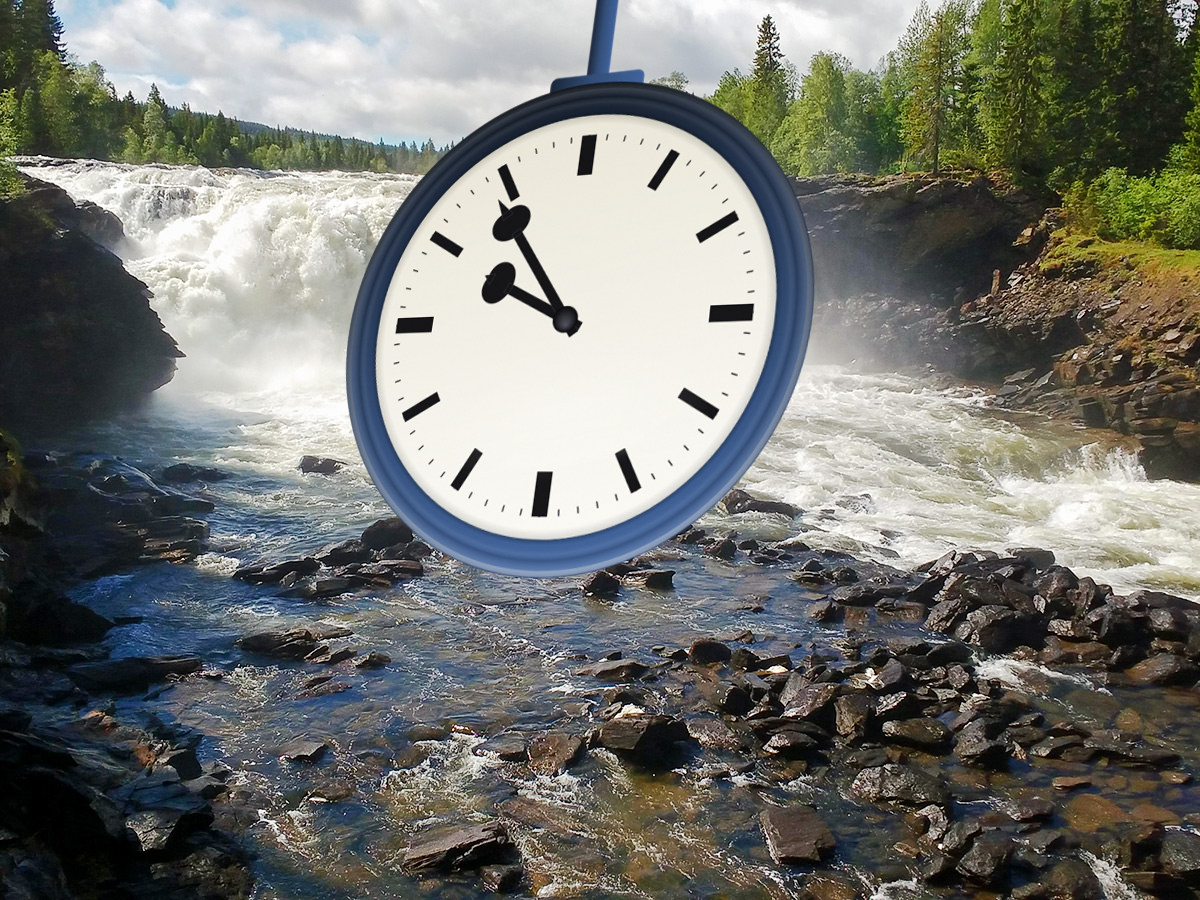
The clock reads 9,54
